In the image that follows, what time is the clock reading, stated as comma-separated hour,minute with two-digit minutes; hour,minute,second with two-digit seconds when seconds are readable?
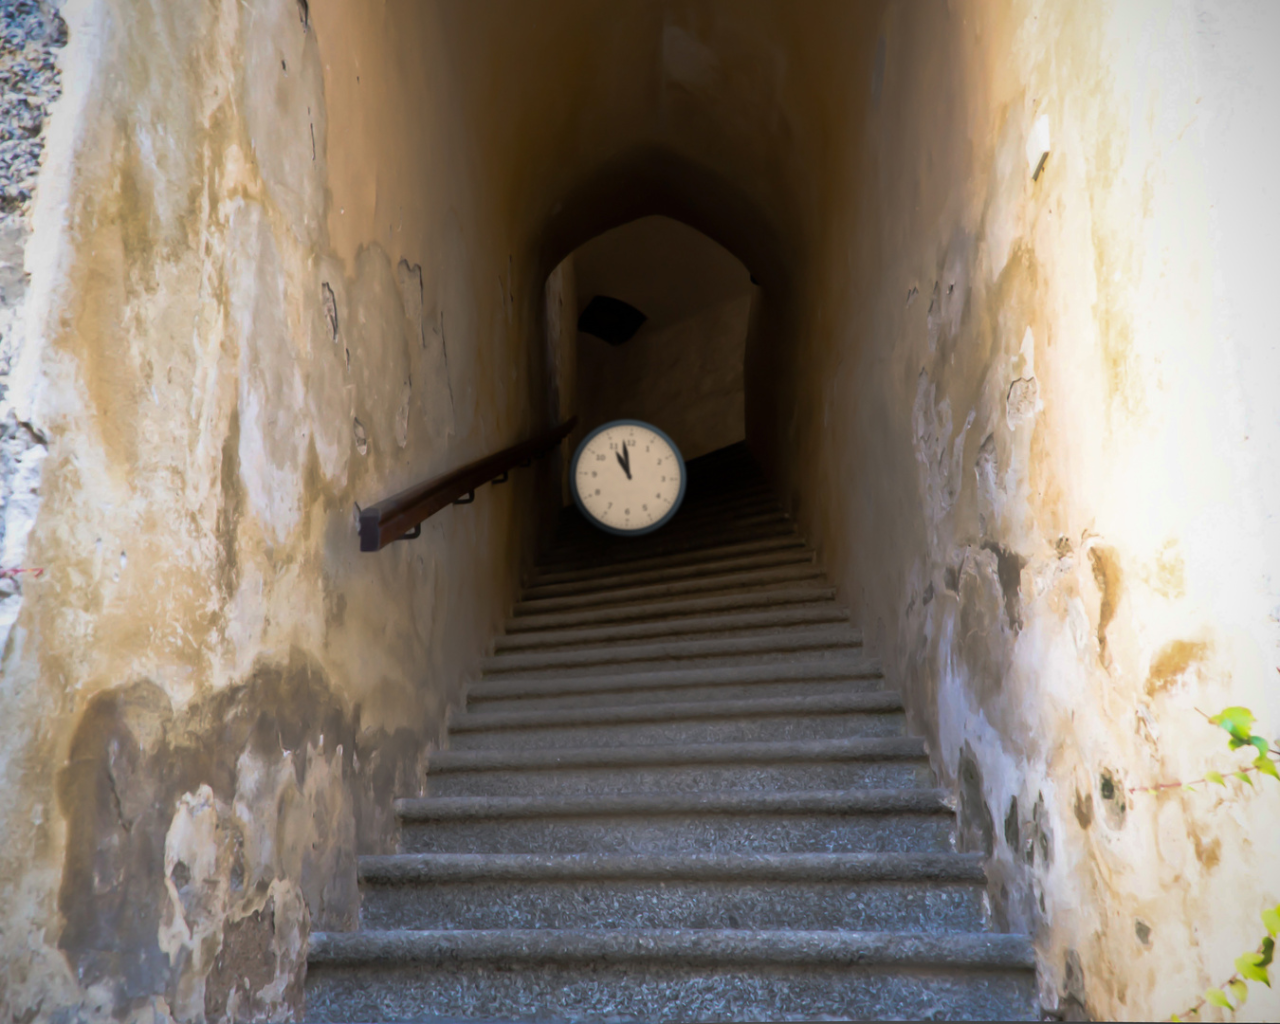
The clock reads 10,58
